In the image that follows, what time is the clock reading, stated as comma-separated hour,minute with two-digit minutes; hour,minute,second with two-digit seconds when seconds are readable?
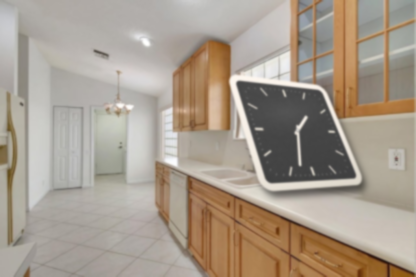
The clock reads 1,33
